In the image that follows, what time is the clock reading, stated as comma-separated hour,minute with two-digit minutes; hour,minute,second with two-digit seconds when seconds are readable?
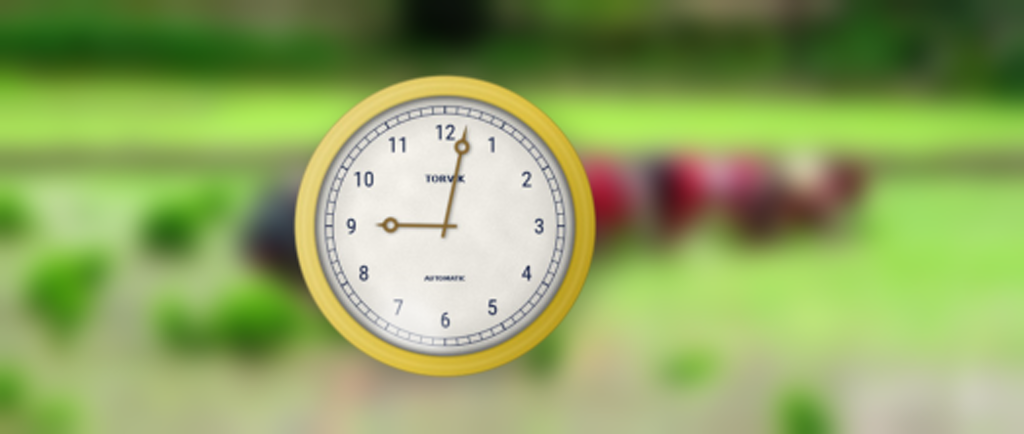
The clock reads 9,02
